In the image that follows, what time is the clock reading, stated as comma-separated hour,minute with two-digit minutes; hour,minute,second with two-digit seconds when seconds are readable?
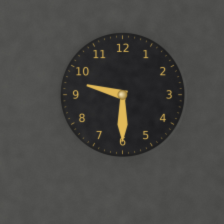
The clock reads 9,30
